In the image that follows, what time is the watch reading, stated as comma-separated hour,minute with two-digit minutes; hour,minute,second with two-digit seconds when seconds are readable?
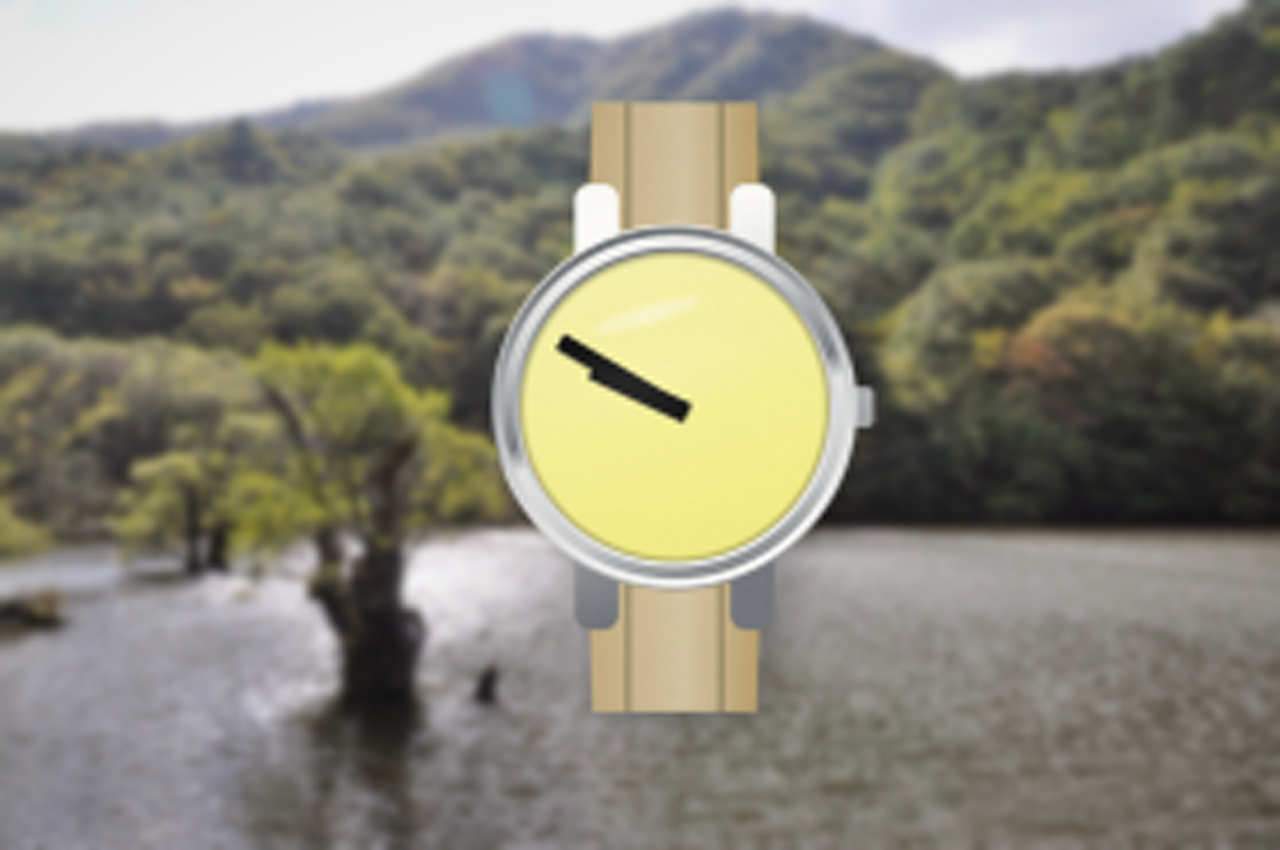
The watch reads 9,50
